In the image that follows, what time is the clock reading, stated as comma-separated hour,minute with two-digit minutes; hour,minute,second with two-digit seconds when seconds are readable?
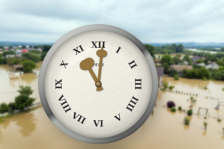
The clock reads 11,01
